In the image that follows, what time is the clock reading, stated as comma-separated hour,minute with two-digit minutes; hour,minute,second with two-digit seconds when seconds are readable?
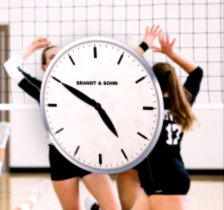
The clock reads 4,50
